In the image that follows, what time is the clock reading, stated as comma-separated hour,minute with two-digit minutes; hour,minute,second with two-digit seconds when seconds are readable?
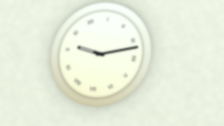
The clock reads 10,17
